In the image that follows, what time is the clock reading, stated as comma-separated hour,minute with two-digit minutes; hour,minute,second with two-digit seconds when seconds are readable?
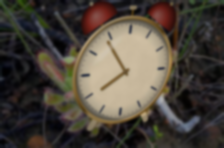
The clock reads 7,54
